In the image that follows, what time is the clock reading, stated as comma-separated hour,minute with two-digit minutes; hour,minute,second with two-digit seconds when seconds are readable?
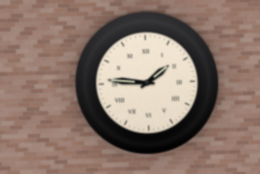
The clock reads 1,46
